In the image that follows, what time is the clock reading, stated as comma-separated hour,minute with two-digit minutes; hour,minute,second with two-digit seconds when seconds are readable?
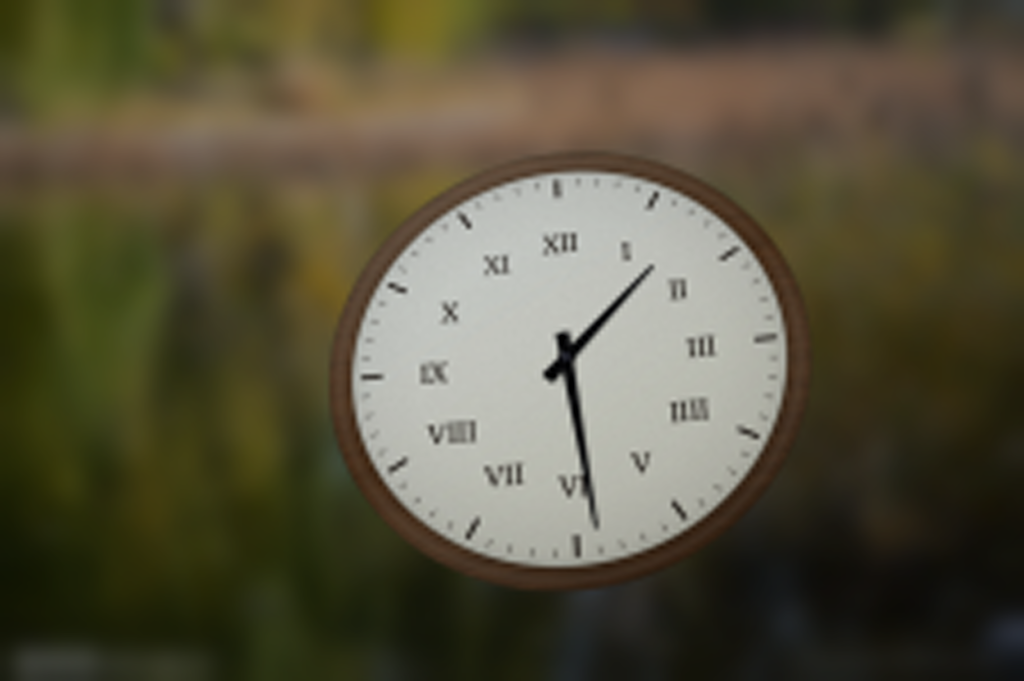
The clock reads 1,29
